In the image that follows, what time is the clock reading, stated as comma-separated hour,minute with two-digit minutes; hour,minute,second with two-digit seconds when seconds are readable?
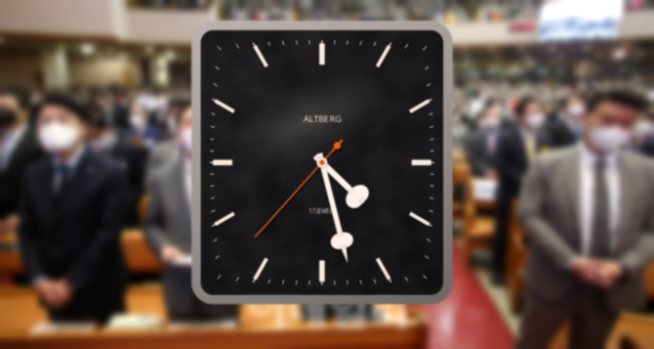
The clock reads 4,27,37
